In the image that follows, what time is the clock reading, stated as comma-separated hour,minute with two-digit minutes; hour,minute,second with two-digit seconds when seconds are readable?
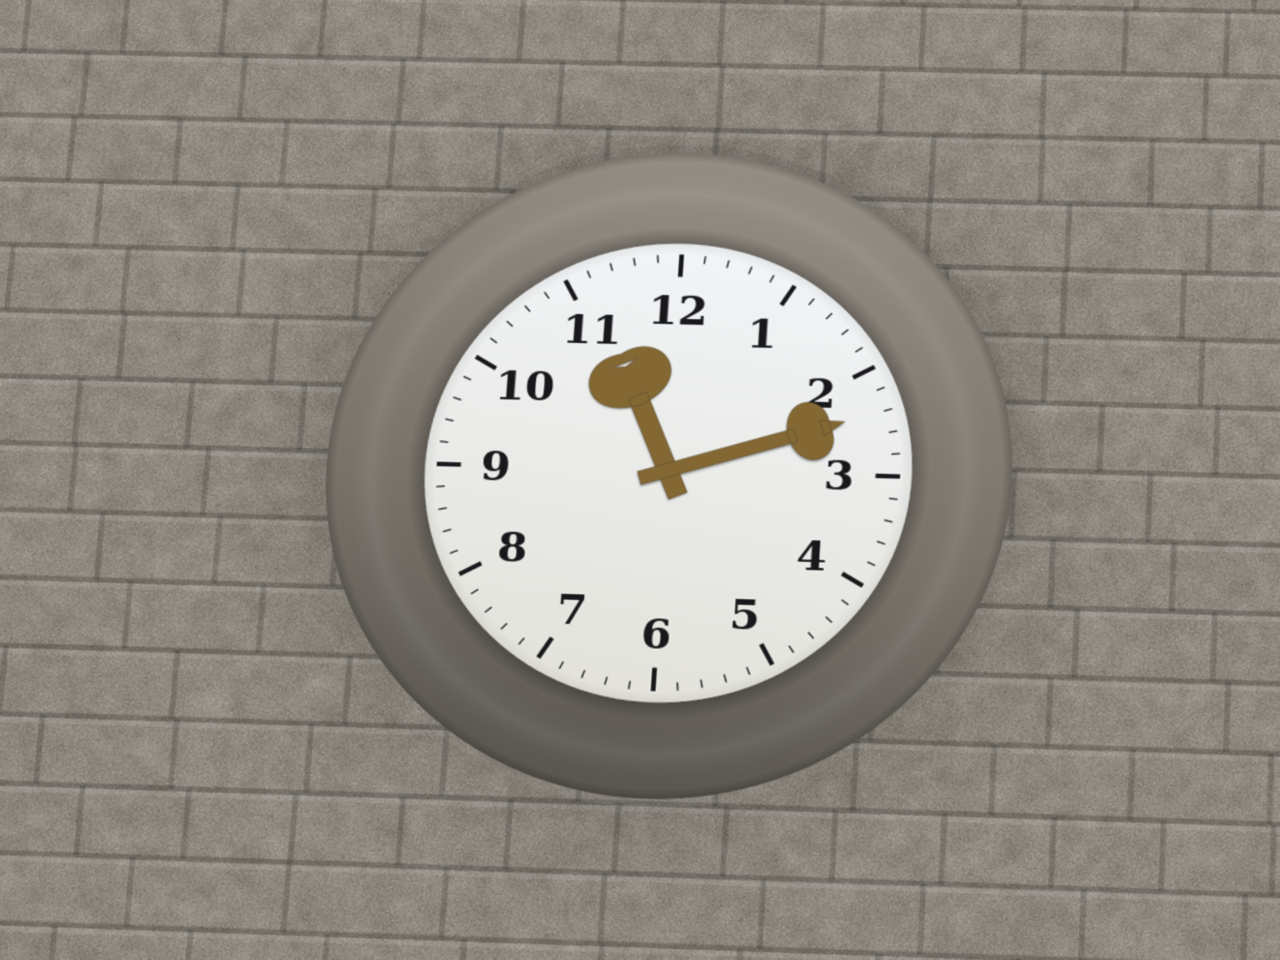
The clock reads 11,12
